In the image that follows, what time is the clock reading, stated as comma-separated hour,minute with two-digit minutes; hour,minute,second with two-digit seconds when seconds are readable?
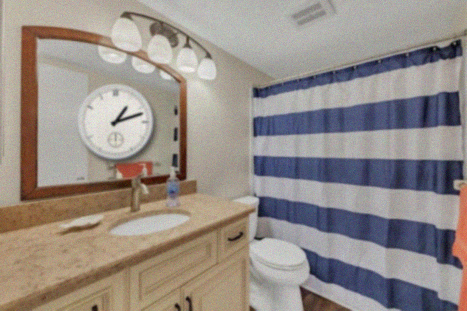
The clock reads 1,12
